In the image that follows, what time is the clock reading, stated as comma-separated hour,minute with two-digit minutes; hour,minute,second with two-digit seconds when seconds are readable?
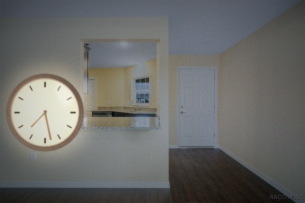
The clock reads 7,28
